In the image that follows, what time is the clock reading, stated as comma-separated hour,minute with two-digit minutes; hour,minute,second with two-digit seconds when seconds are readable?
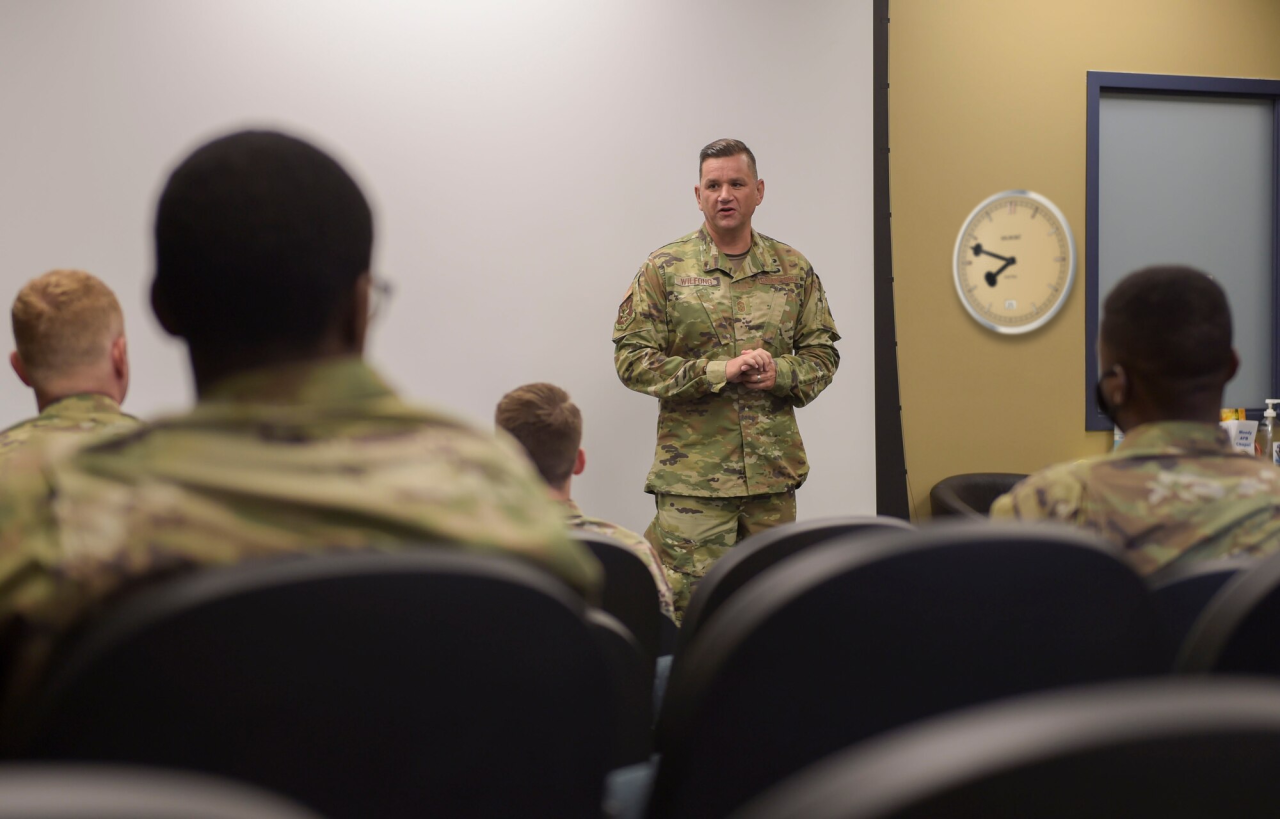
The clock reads 7,48
